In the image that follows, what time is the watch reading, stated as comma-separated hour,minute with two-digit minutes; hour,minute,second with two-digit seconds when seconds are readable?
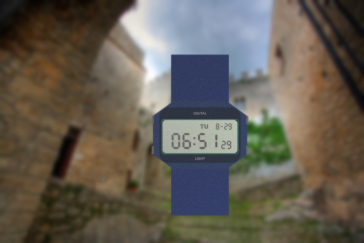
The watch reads 6,51
